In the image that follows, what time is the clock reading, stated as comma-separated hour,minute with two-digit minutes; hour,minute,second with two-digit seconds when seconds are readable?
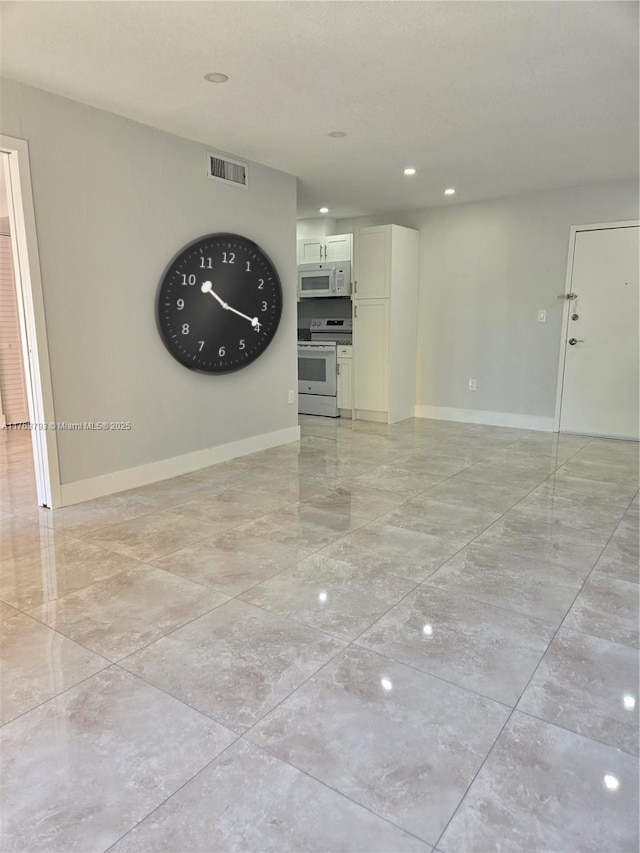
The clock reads 10,19
